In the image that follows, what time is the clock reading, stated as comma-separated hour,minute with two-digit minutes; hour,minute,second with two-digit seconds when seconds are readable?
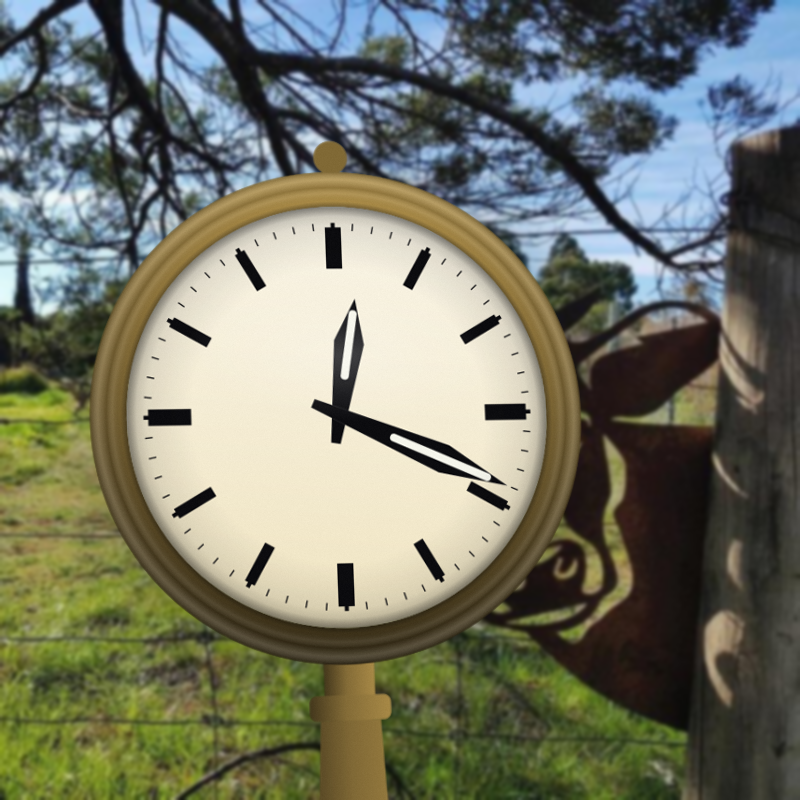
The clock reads 12,19
